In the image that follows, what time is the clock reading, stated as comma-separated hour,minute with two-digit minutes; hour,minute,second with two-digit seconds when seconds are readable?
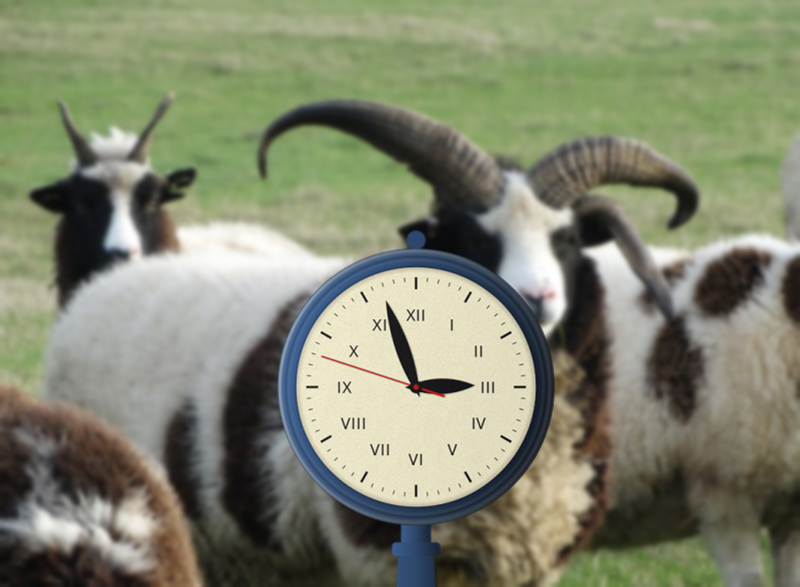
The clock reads 2,56,48
